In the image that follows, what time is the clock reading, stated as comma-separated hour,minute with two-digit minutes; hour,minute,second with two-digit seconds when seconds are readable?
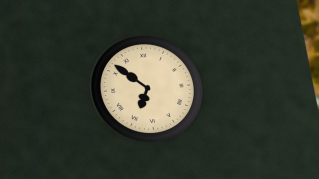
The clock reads 6,52
